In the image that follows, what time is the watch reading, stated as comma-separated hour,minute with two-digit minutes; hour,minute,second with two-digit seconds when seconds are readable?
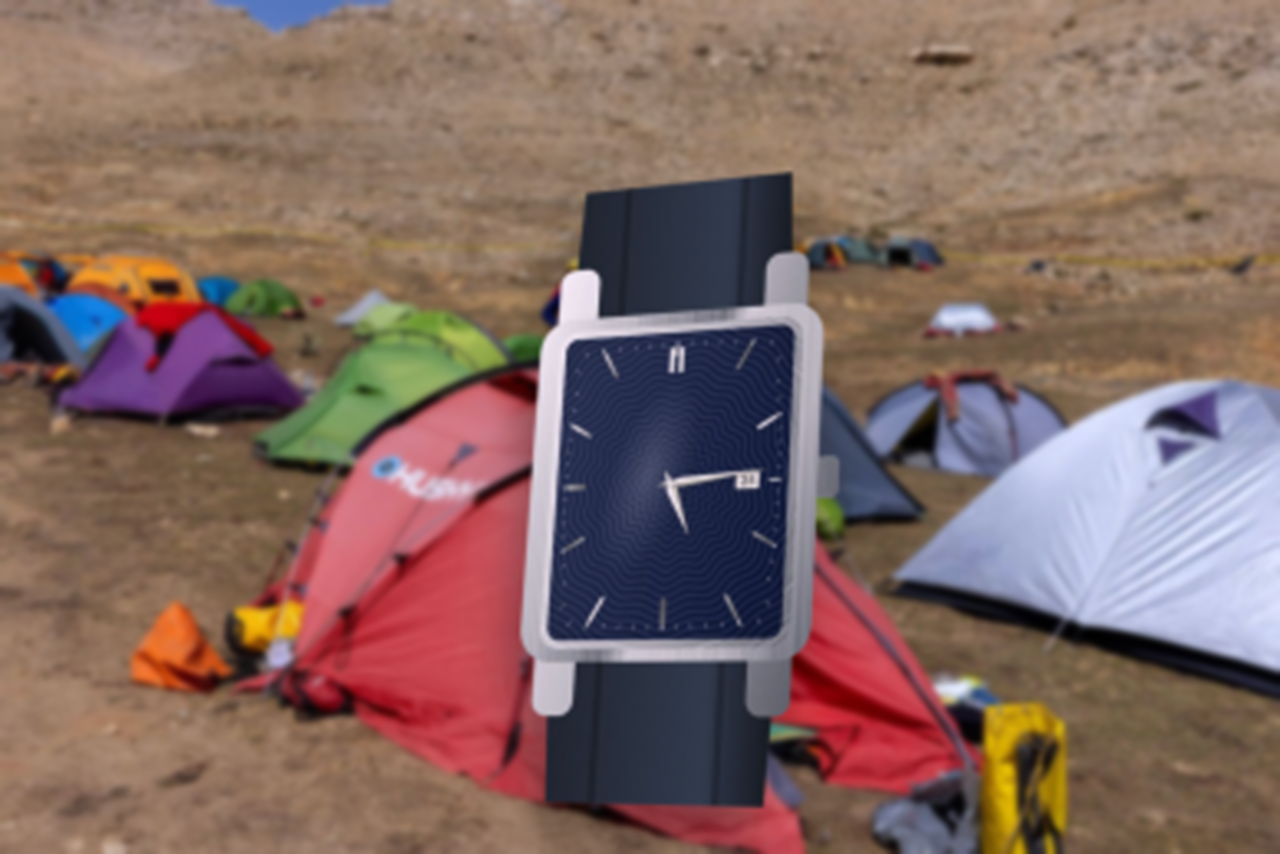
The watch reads 5,14
